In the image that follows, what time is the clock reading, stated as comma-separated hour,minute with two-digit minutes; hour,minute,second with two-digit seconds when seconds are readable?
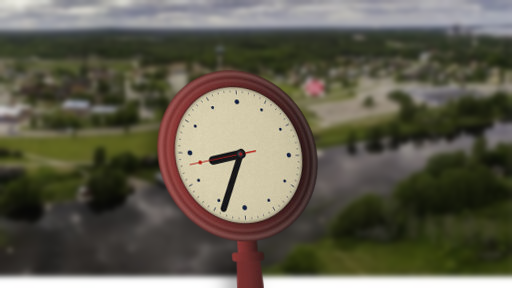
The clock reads 8,33,43
